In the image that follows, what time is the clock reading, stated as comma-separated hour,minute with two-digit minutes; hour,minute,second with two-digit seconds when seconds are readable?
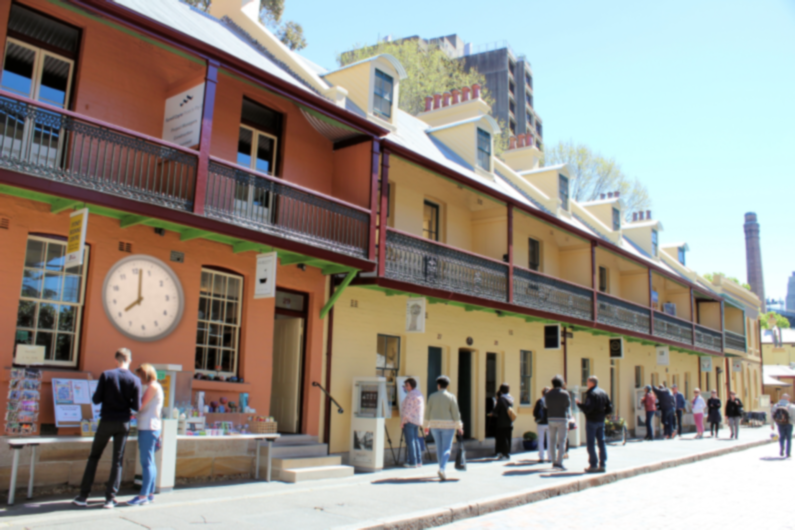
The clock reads 8,02
